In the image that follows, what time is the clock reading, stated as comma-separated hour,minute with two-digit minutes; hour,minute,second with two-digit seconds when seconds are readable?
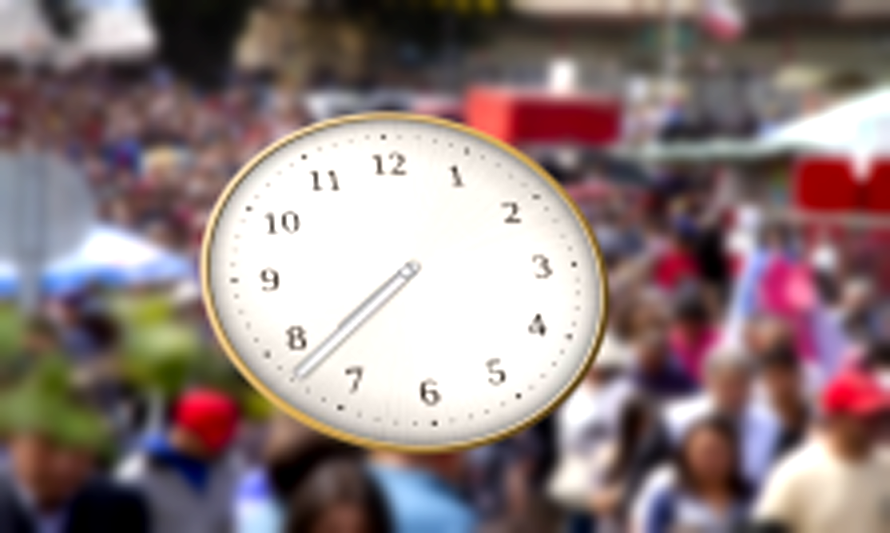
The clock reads 7,38
